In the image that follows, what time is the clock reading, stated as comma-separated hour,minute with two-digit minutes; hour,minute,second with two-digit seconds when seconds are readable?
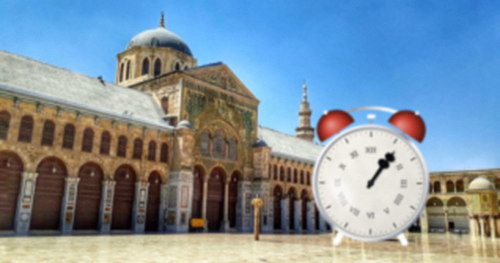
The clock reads 1,06
